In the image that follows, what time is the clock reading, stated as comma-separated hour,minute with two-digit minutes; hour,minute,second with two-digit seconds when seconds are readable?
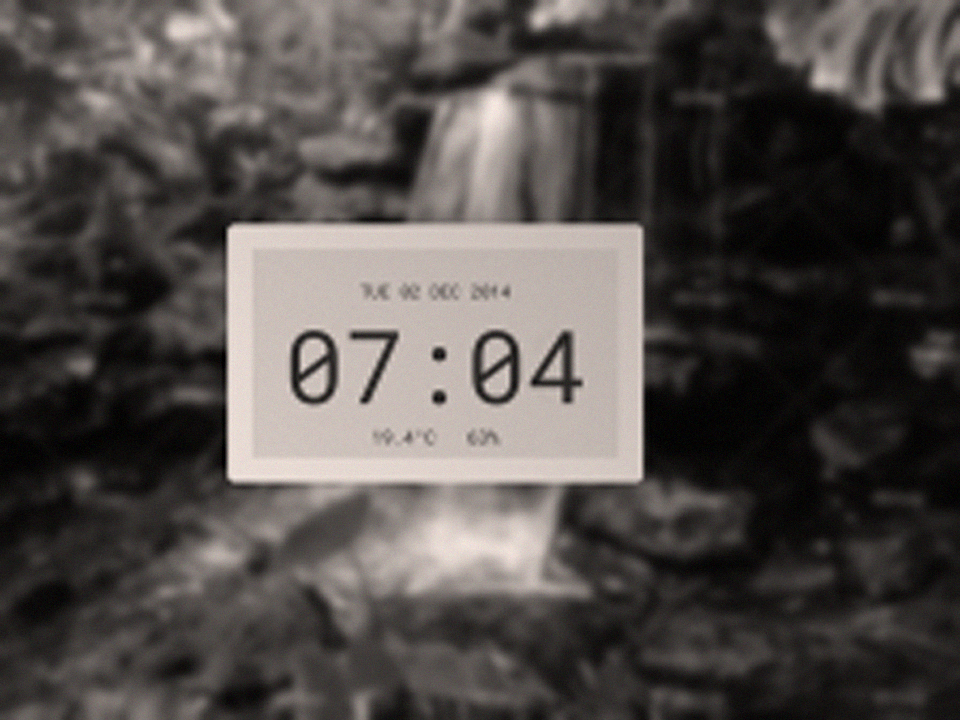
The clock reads 7,04
